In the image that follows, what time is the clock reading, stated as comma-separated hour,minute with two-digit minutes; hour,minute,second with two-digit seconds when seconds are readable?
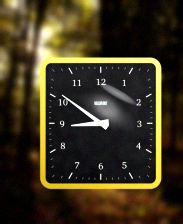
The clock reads 8,51
